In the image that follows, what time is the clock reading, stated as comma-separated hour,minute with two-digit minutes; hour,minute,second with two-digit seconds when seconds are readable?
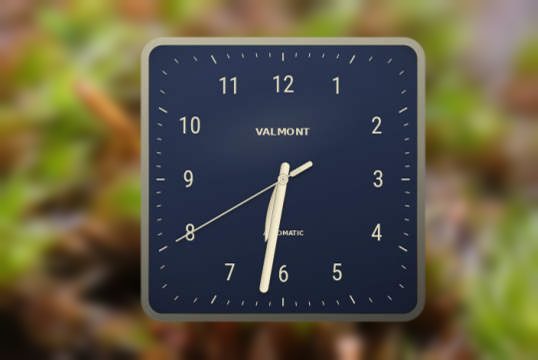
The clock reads 6,31,40
